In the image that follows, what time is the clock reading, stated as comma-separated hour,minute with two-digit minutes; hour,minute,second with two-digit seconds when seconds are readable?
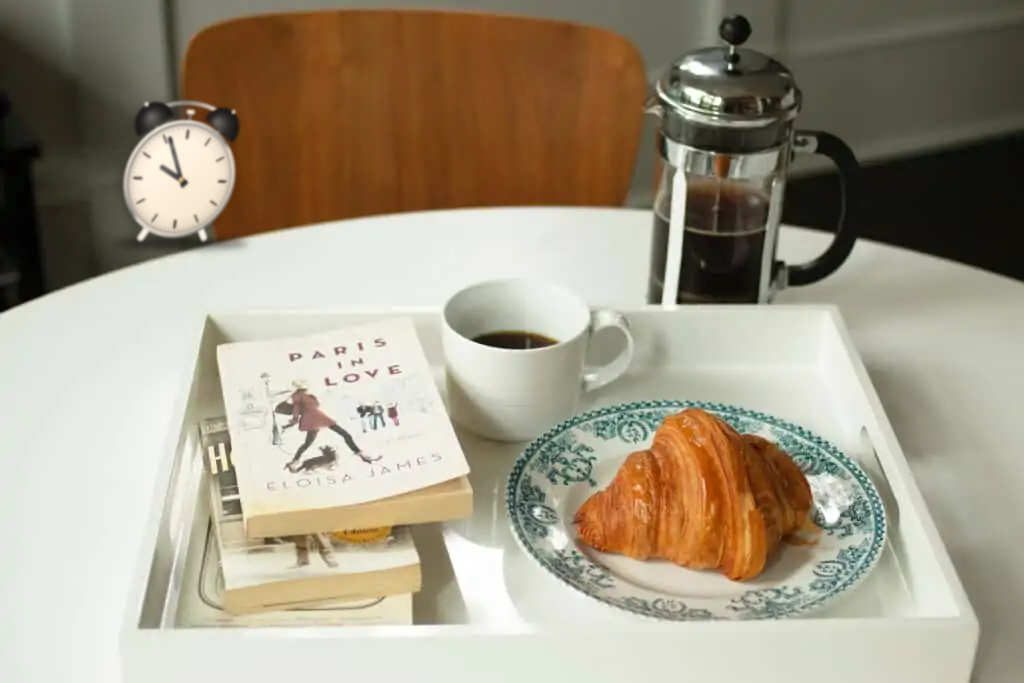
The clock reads 9,56
